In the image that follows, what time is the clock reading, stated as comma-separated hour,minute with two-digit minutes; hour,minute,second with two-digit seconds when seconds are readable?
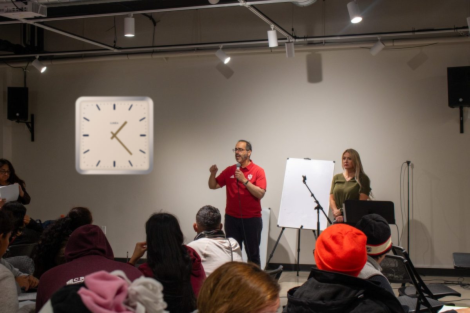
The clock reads 1,23
